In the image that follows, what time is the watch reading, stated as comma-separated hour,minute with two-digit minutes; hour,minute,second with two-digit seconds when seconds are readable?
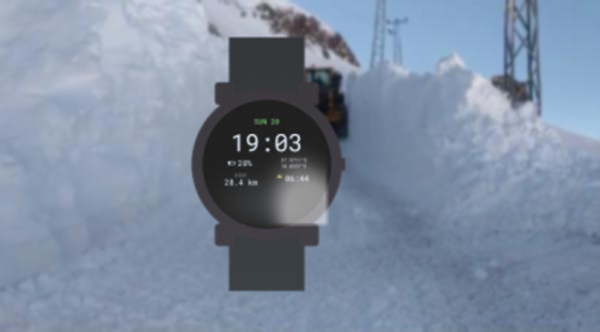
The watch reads 19,03
